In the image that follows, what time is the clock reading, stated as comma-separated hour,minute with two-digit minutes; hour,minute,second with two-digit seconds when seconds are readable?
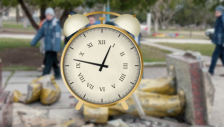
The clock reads 12,47
